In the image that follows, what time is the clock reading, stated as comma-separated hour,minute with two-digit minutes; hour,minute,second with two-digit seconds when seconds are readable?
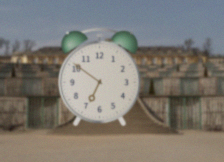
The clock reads 6,51
